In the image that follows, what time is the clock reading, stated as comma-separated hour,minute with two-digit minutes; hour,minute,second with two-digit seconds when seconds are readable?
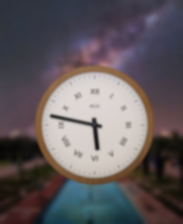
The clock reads 5,47
